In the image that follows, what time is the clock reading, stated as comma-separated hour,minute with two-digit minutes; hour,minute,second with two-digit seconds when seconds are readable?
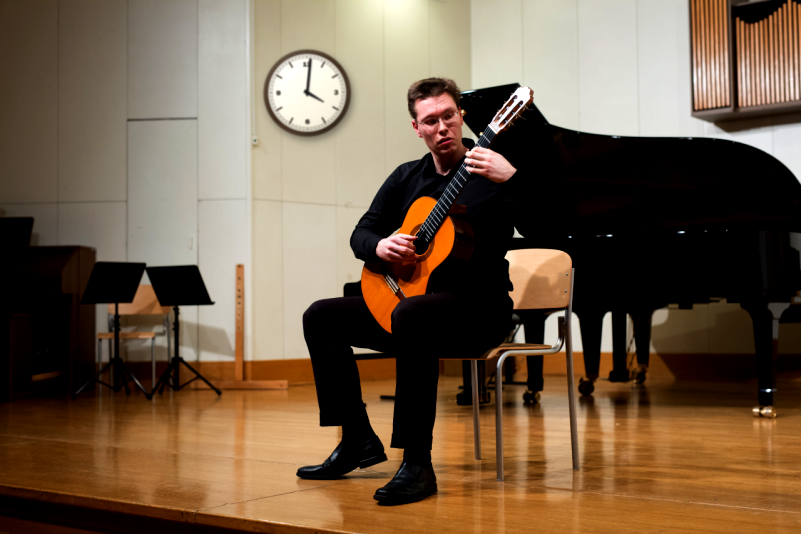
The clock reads 4,01
